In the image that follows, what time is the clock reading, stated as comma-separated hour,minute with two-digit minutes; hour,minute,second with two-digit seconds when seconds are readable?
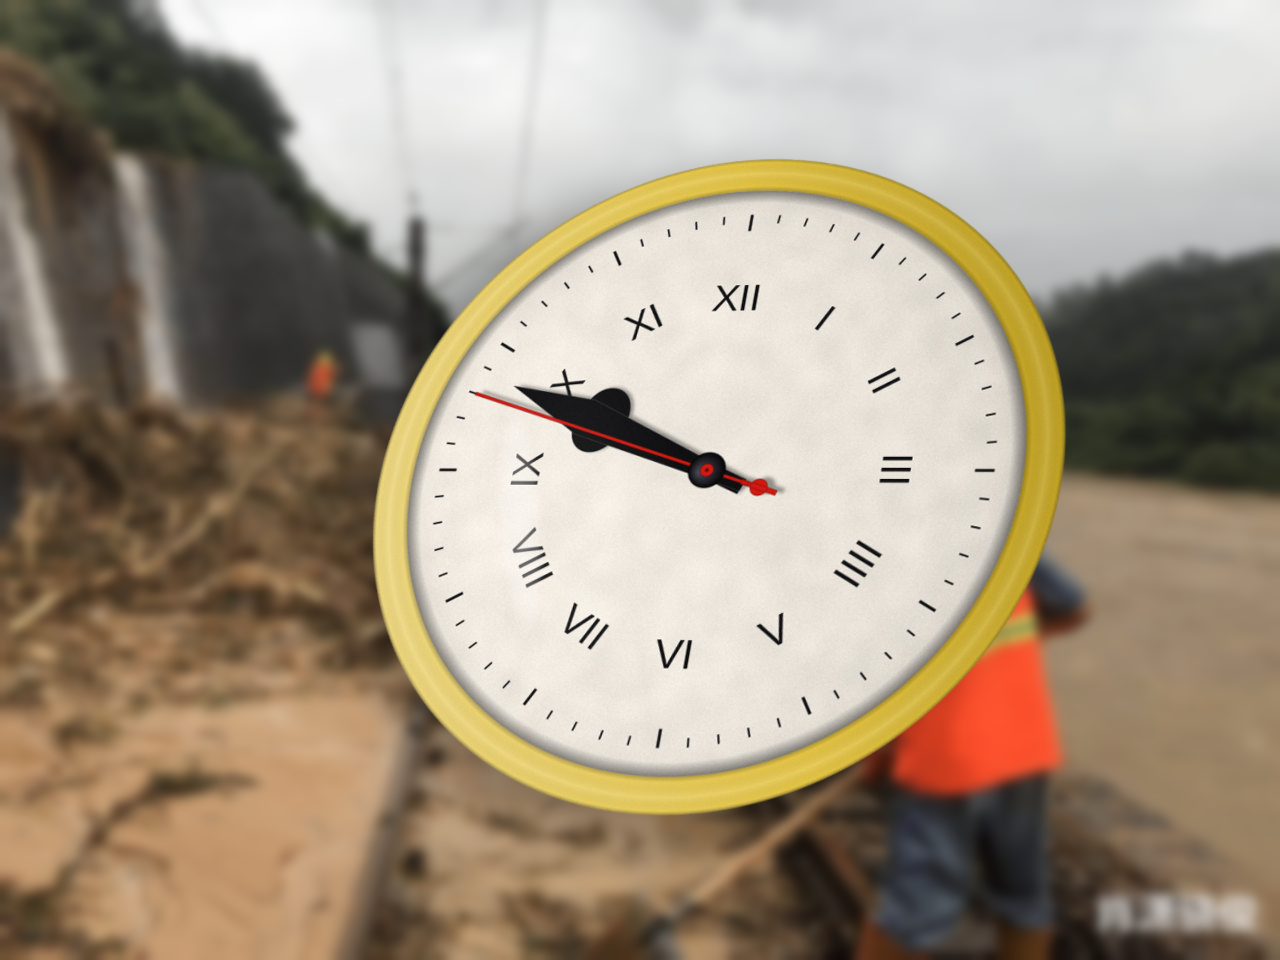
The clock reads 9,48,48
